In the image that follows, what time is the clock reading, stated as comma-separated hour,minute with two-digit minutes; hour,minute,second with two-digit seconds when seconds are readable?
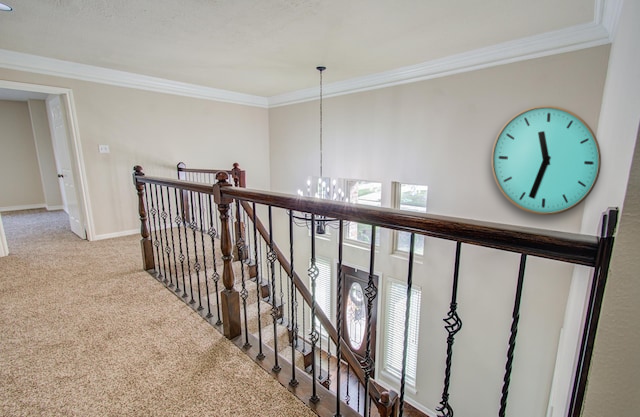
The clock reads 11,33
